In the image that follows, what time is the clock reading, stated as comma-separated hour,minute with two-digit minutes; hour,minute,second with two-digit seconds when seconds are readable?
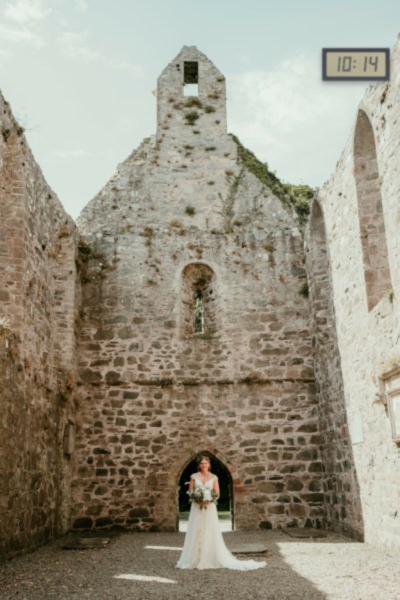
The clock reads 10,14
